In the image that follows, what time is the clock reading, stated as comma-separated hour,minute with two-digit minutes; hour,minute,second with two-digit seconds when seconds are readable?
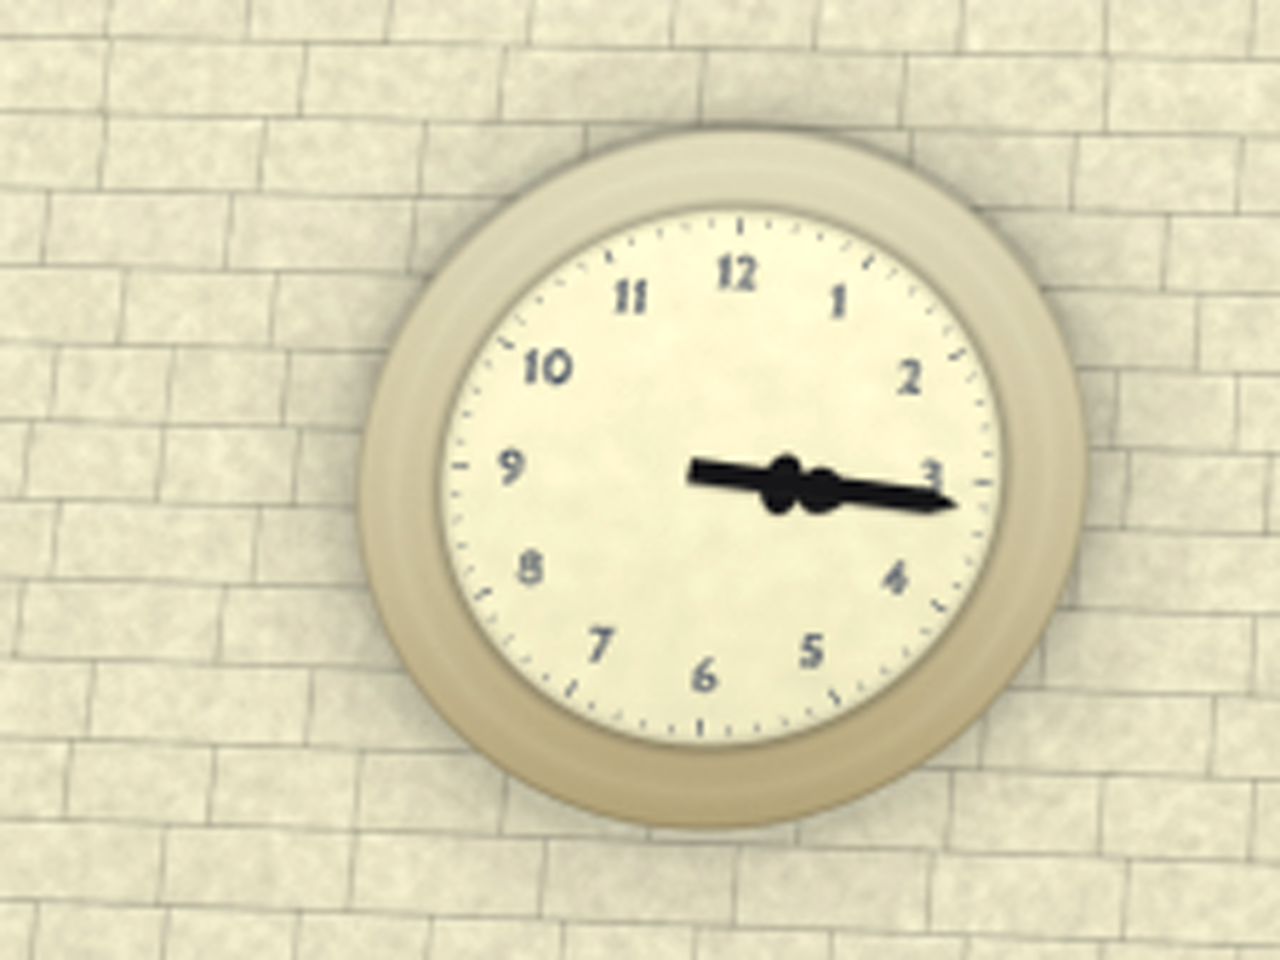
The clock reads 3,16
